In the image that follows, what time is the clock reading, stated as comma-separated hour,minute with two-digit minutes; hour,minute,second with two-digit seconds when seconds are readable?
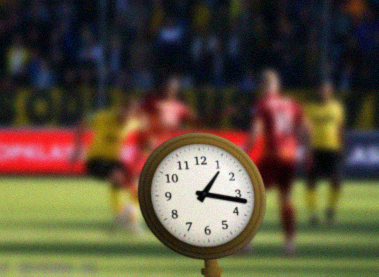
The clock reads 1,17
